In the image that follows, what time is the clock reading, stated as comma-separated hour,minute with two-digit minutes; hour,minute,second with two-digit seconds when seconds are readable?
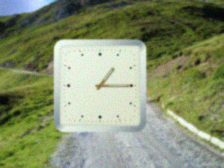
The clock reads 1,15
